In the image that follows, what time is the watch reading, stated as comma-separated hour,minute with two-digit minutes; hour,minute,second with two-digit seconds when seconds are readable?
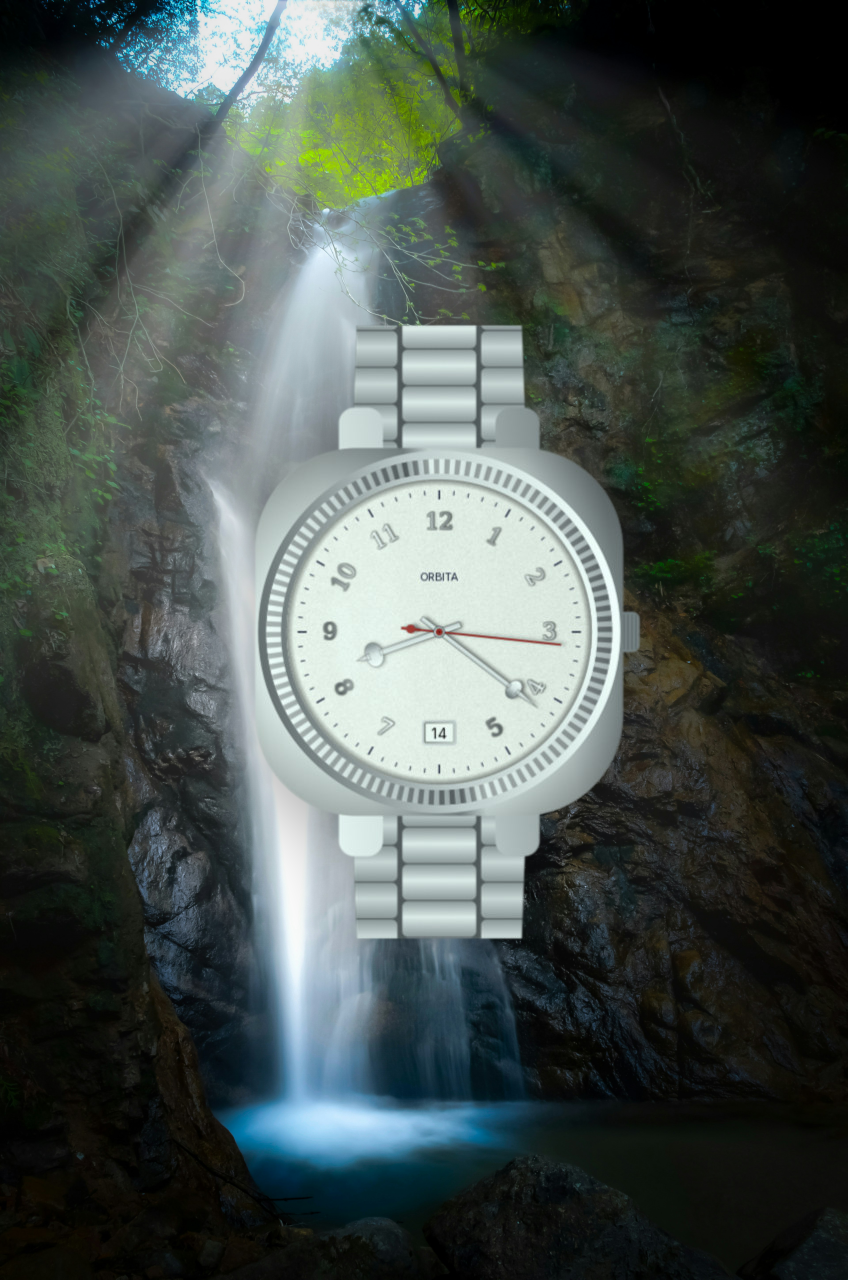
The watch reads 8,21,16
